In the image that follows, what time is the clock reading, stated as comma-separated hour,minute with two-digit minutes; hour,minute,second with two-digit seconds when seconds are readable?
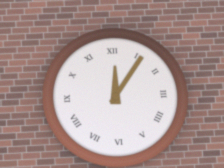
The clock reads 12,06
